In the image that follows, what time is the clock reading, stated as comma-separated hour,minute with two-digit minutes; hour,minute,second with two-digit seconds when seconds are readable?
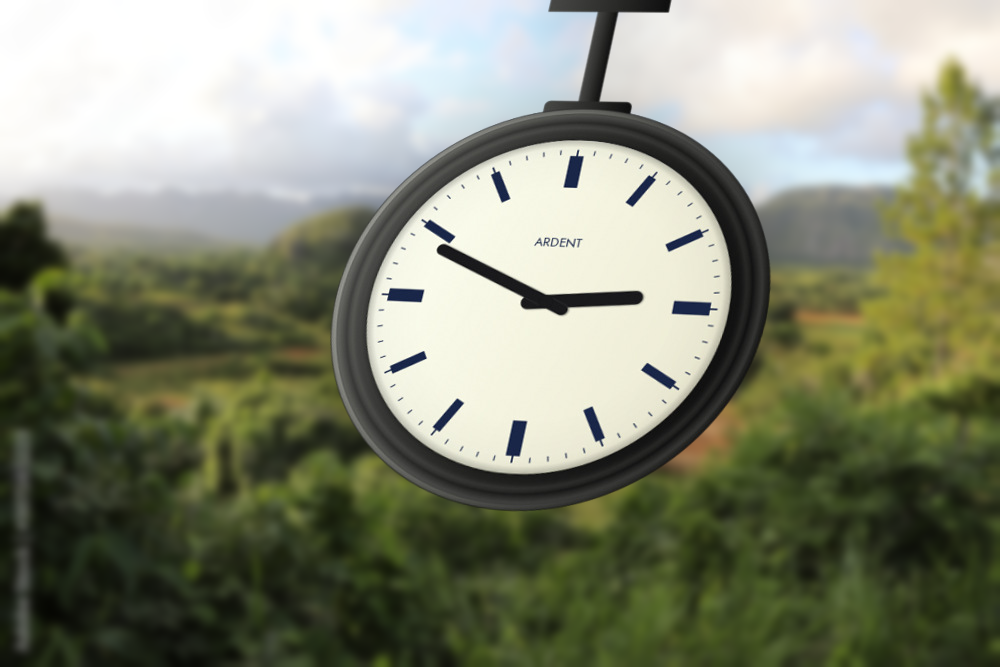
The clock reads 2,49
